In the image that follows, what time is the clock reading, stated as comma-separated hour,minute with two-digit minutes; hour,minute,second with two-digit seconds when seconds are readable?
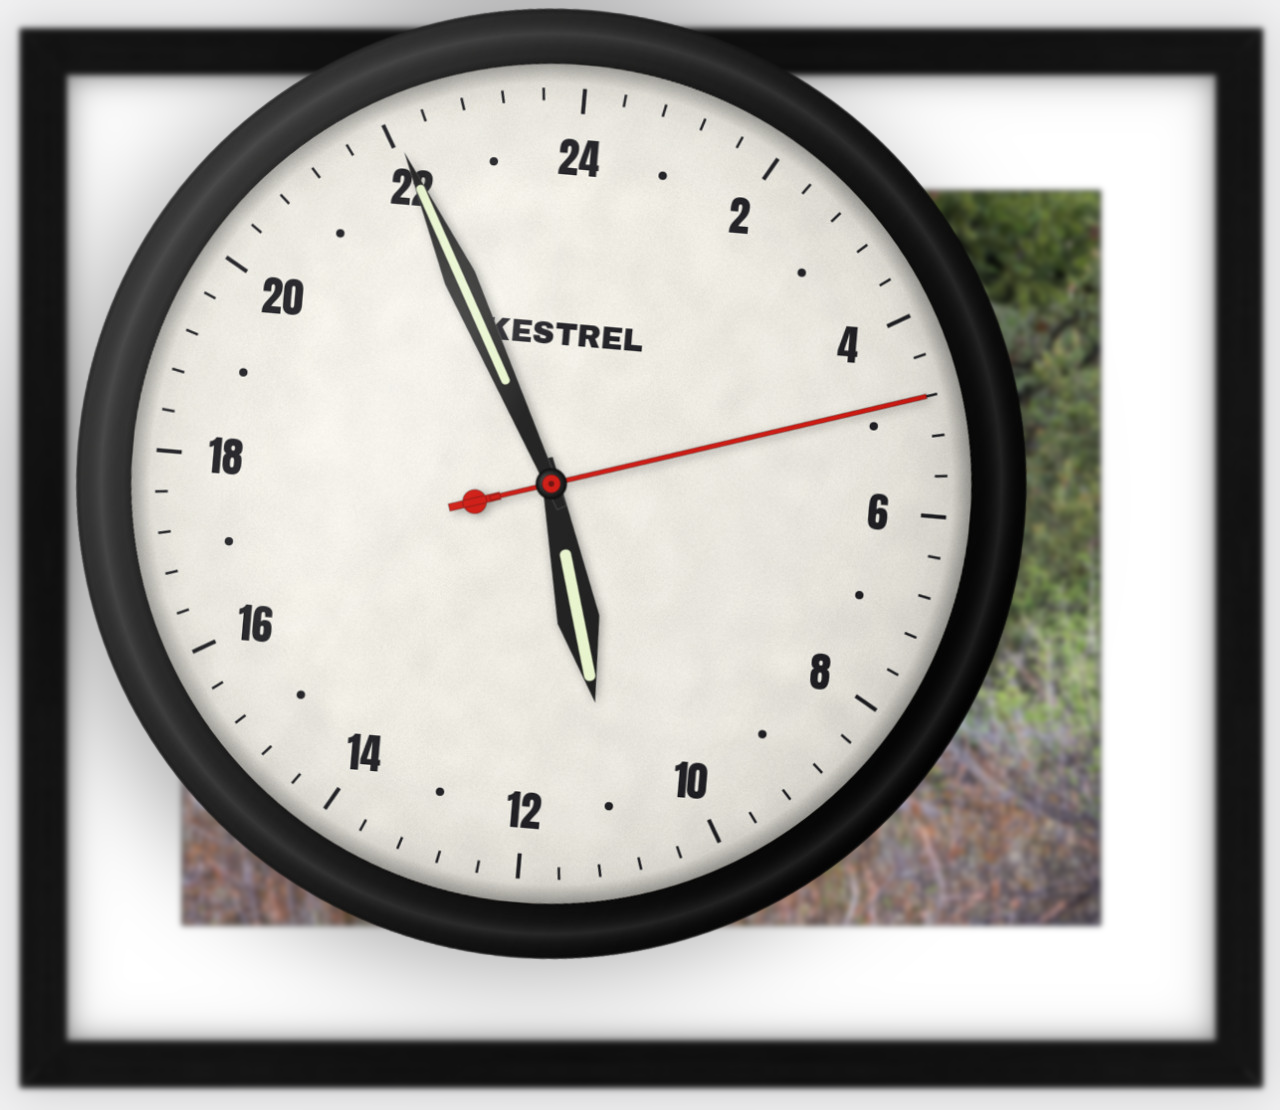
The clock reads 10,55,12
